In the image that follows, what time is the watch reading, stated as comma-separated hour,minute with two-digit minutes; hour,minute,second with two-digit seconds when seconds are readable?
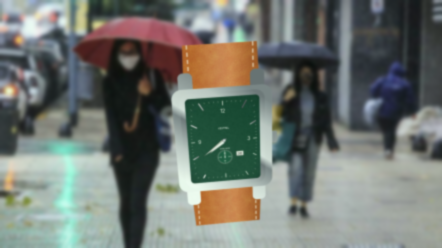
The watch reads 7,39
